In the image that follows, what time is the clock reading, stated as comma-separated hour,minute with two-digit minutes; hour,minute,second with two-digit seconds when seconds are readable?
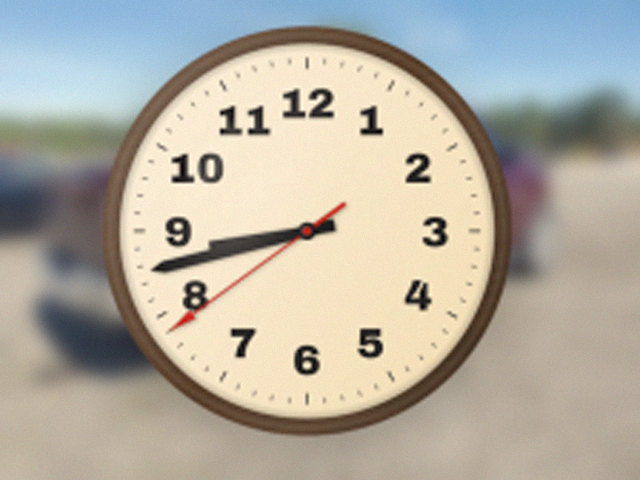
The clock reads 8,42,39
